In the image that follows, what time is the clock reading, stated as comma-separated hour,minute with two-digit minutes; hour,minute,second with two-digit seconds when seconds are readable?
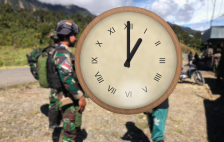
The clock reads 1,00
